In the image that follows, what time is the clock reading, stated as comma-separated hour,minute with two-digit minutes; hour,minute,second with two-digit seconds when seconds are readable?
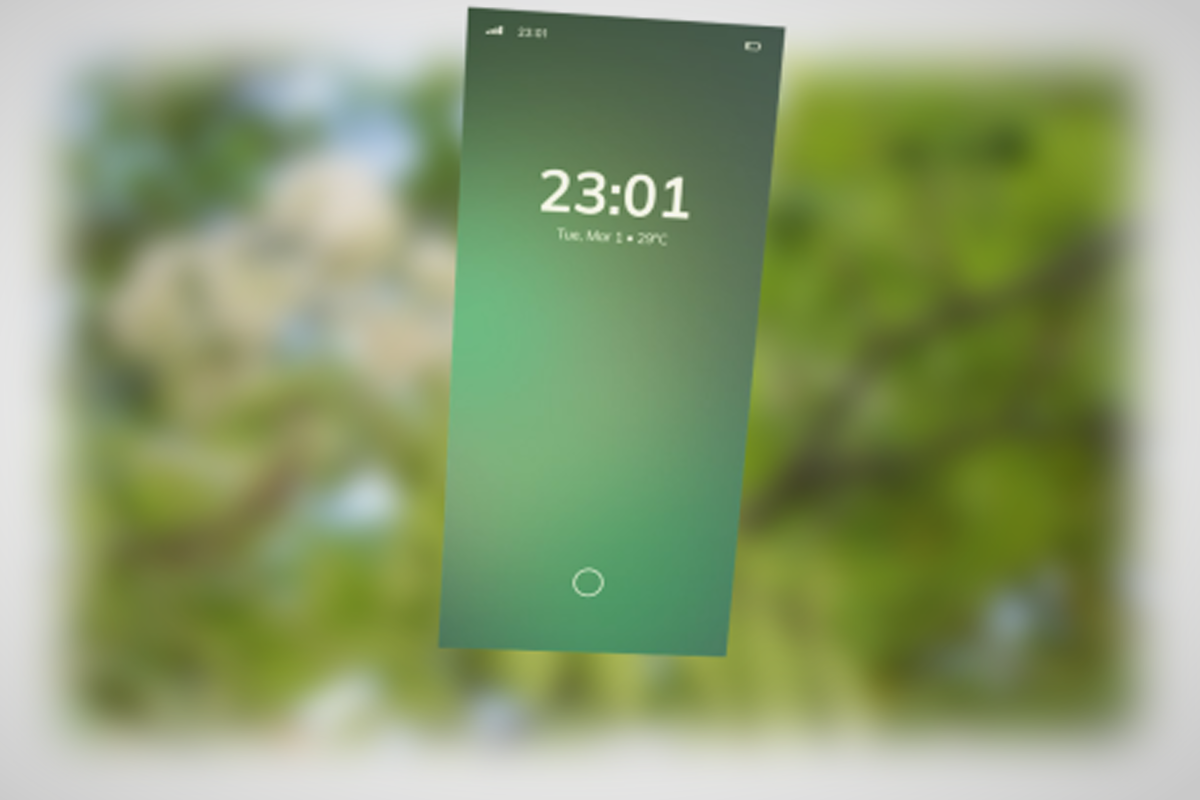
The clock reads 23,01
